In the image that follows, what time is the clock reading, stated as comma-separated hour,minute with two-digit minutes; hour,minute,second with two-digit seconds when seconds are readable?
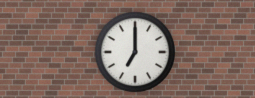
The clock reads 7,00
